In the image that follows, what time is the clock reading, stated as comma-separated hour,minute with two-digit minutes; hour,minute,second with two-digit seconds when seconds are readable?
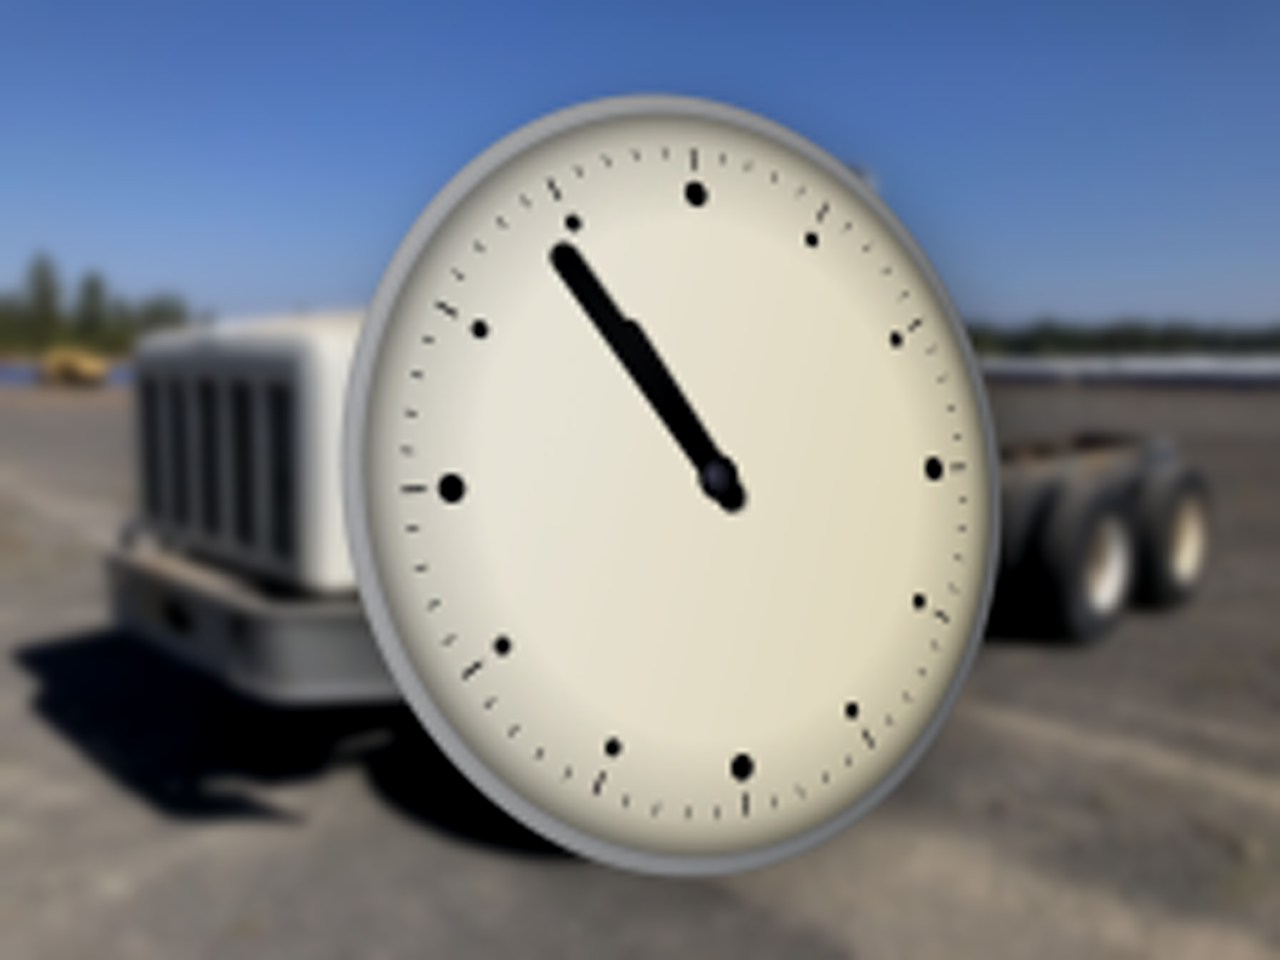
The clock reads 10,54
